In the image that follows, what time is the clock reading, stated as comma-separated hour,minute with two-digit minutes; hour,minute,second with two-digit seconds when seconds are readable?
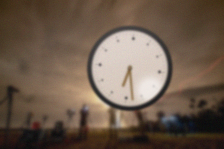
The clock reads 6,28
